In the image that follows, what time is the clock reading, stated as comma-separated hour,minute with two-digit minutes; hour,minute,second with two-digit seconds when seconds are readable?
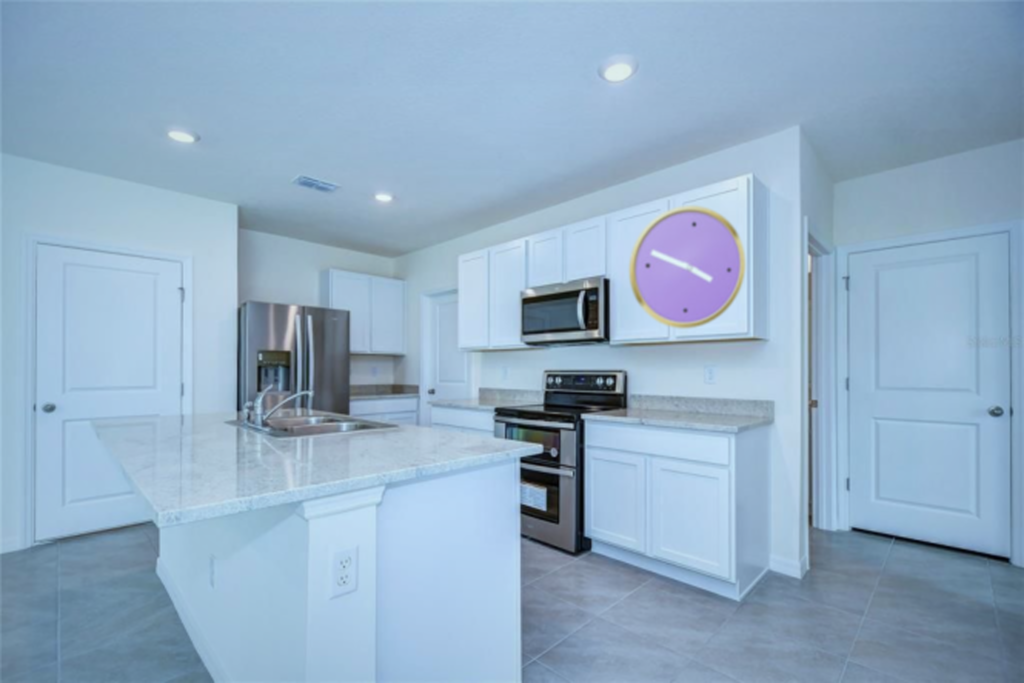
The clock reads 3,48
